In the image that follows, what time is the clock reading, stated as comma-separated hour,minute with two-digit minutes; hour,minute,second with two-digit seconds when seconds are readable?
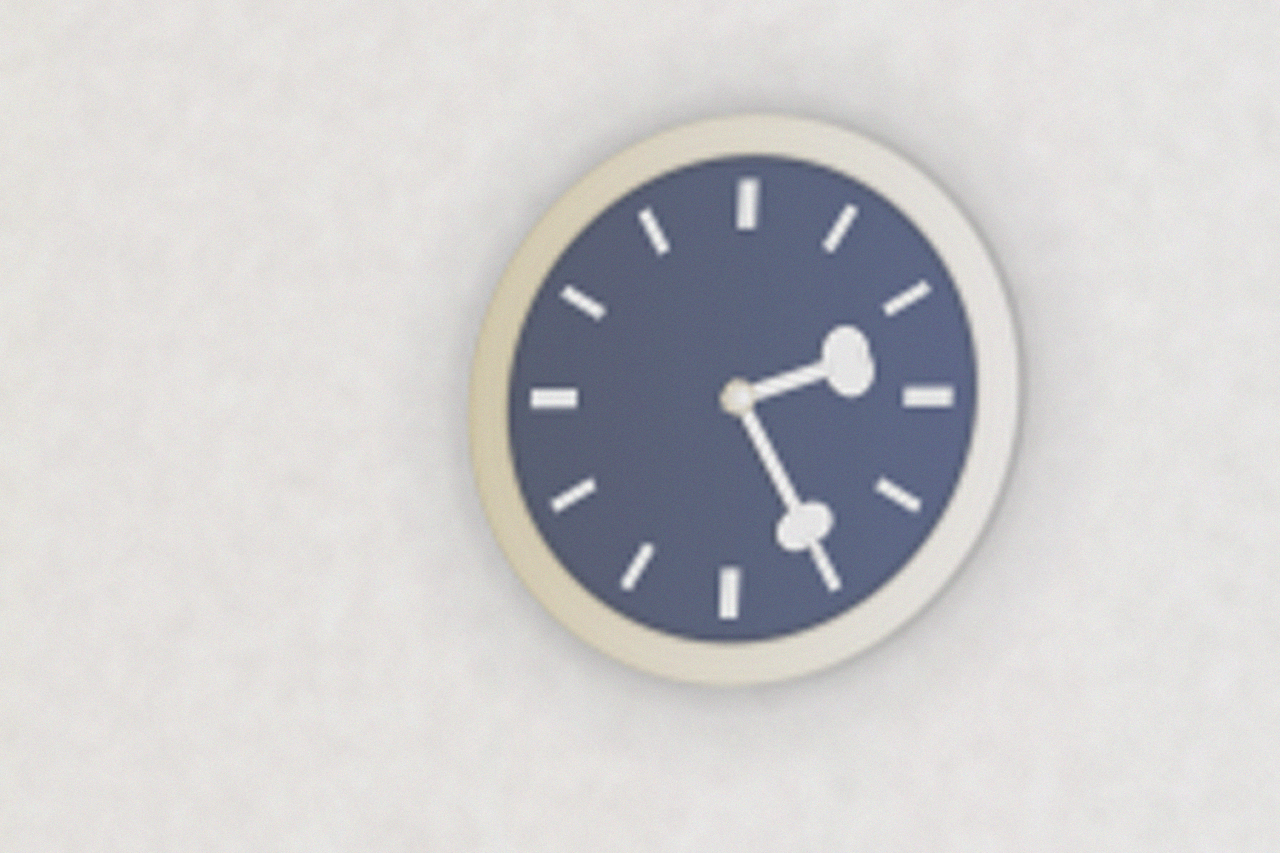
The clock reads 2,25
